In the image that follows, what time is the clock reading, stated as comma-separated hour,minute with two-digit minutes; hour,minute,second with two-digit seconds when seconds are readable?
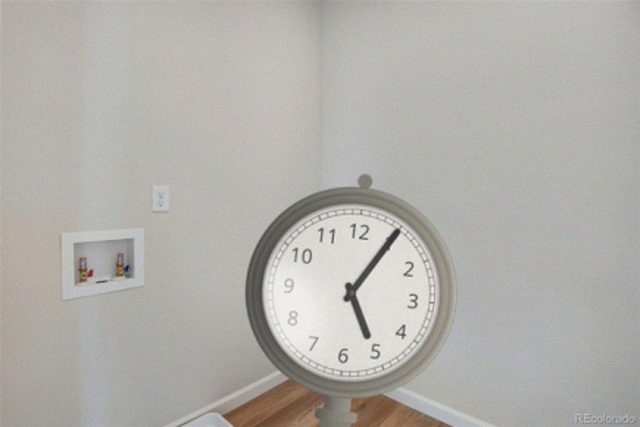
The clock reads 5,05
